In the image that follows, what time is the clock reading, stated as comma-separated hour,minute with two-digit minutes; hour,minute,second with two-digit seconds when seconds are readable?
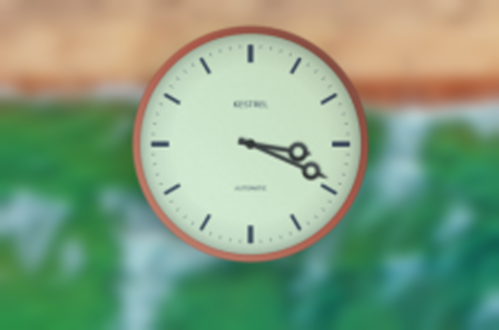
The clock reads 3,19
